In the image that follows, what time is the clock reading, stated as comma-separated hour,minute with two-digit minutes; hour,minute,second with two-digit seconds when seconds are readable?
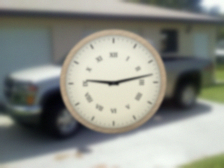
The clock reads 9,13
